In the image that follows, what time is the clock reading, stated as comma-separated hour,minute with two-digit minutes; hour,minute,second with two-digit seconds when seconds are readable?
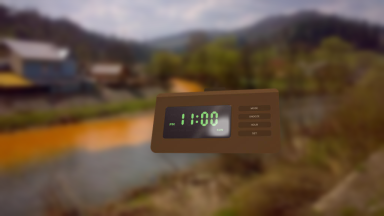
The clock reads 11,00
